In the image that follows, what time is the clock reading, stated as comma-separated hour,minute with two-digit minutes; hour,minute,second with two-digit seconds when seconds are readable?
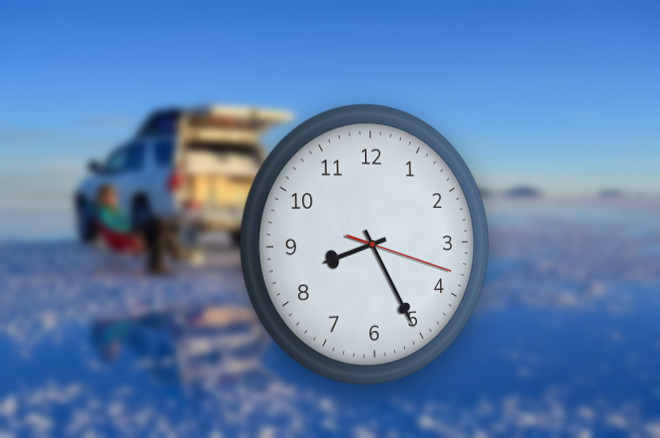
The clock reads 8,25,18
